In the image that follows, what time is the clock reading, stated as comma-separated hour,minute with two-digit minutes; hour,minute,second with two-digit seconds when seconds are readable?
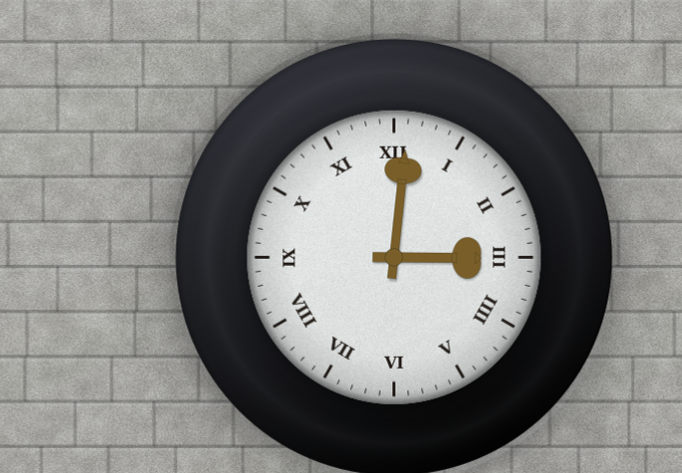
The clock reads 3,01
